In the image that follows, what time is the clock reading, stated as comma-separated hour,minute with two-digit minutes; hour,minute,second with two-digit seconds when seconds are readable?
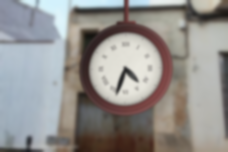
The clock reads 4,33
